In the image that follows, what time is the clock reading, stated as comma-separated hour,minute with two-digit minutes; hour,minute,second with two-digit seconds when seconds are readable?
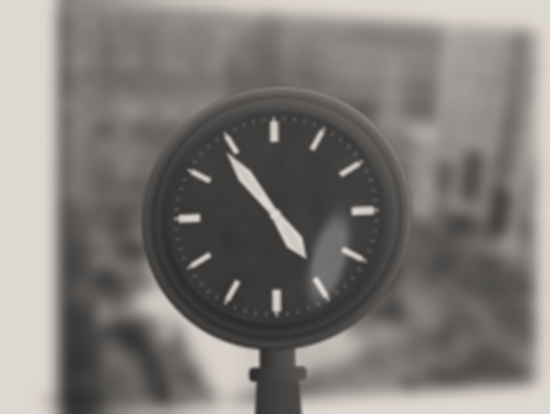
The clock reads 4,54
